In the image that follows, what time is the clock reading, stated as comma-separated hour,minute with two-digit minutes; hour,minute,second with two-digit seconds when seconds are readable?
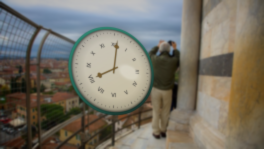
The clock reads 8,01
